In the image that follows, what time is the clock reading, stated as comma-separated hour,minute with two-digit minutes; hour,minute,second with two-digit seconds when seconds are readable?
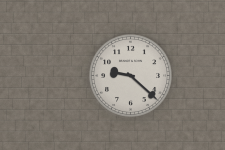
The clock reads 9,22
